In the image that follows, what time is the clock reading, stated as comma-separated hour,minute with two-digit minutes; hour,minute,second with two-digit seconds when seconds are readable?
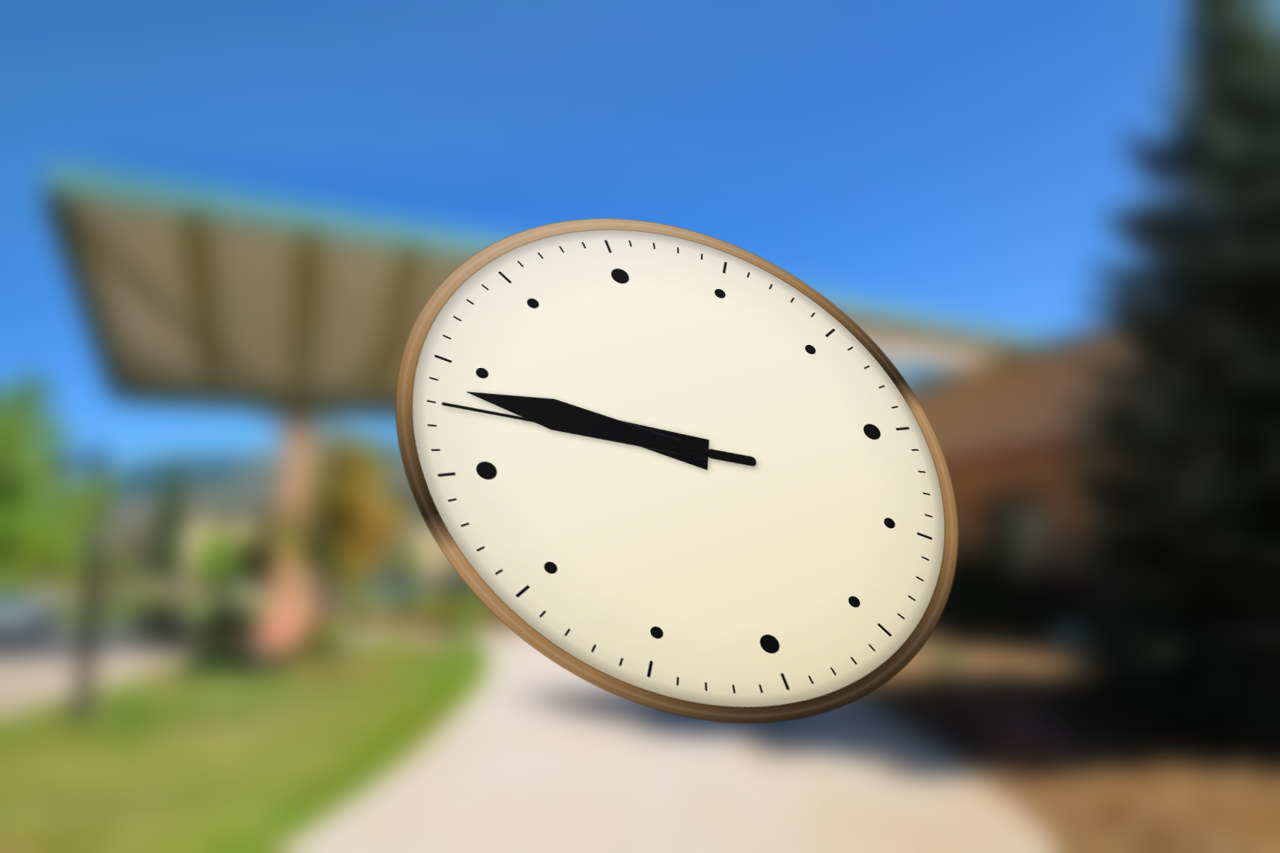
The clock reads 9,48,48
